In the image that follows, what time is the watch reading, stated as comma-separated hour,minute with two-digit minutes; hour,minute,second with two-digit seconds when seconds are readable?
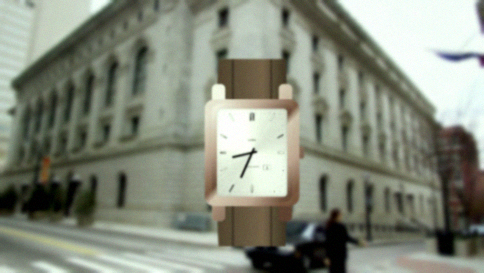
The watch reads 8,34
